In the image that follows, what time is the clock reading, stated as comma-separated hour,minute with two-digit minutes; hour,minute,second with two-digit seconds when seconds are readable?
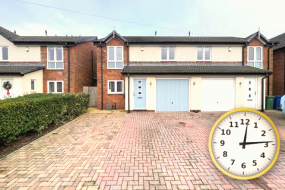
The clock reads 12,14
